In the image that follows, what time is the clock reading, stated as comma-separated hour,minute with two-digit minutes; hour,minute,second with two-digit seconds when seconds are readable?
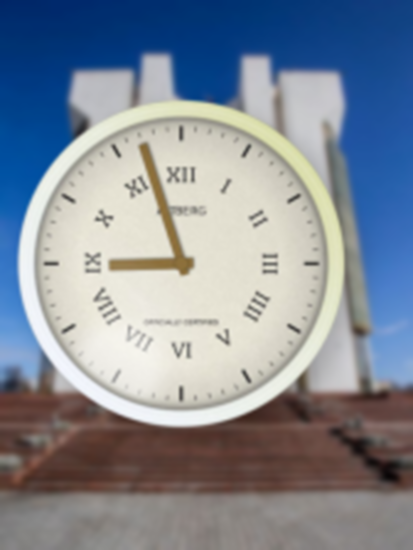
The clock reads 8,57
